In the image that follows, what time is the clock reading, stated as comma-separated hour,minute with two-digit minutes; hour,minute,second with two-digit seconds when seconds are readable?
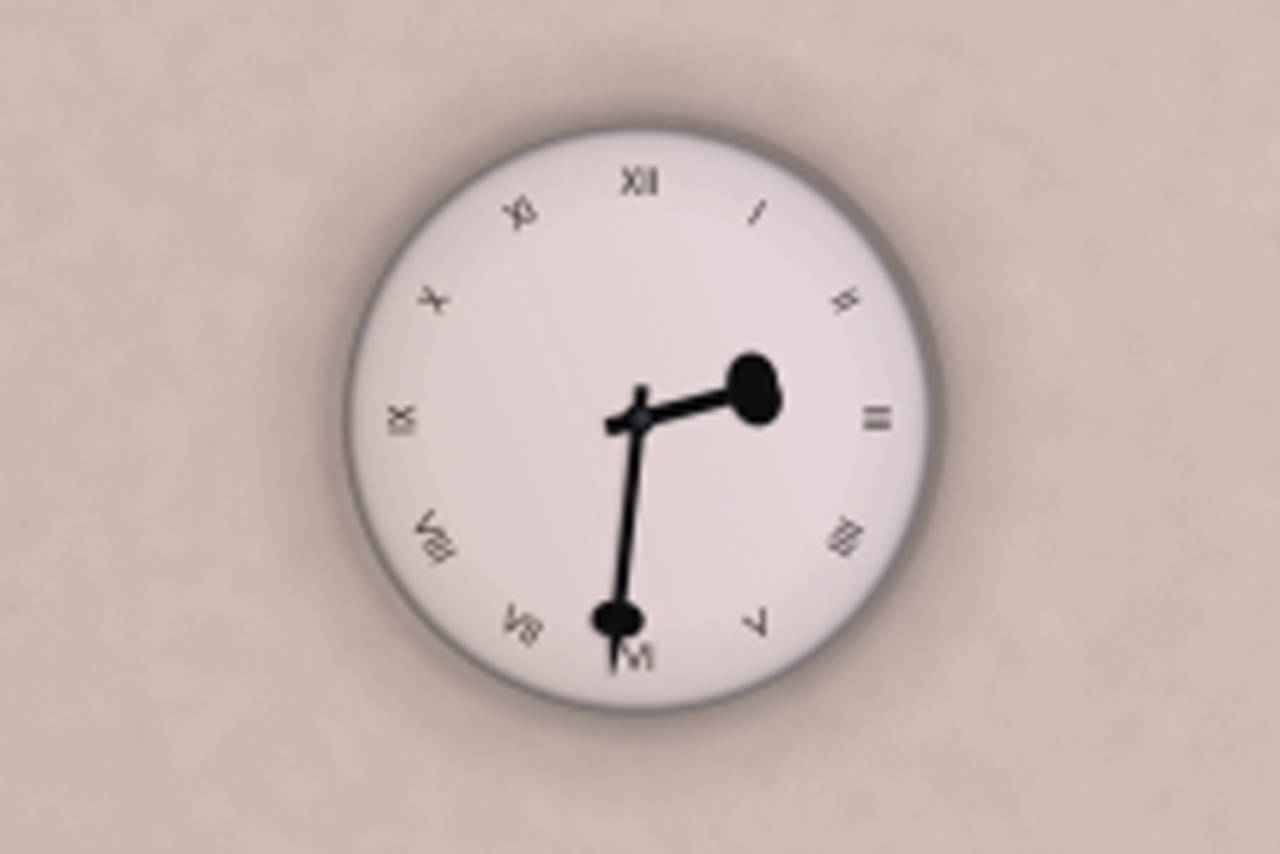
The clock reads 2,31
